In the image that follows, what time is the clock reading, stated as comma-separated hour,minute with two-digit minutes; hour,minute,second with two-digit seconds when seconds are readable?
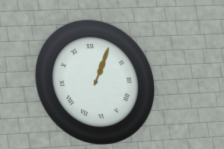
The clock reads 1,05
